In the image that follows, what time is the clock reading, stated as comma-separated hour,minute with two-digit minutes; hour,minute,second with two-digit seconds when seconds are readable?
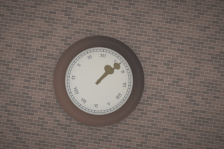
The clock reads 1,07
